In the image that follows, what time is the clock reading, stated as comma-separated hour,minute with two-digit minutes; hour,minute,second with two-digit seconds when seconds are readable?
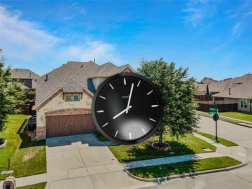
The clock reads 8,03
